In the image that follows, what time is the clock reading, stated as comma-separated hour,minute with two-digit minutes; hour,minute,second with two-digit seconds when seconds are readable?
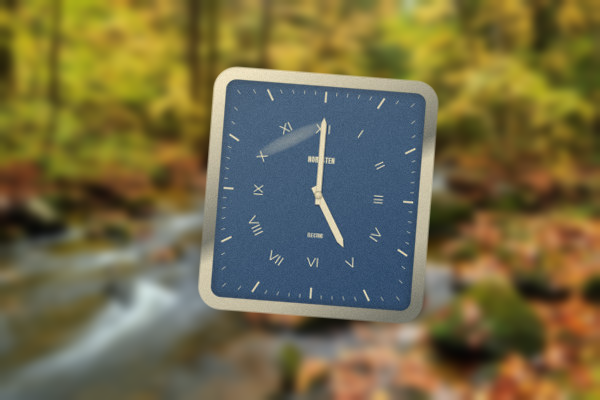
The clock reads 5,00
